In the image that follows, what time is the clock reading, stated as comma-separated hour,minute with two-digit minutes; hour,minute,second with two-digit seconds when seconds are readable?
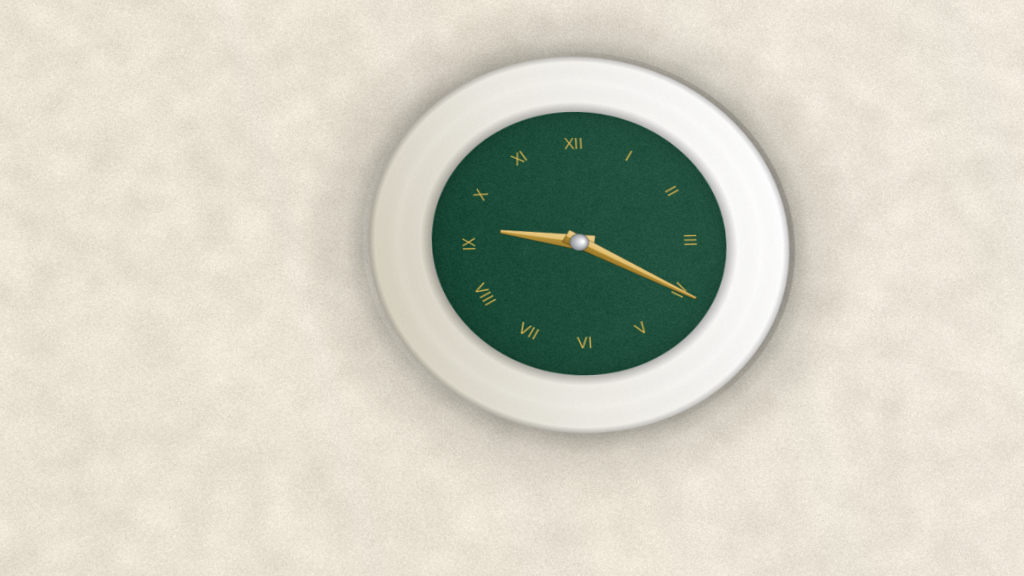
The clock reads 9,20
